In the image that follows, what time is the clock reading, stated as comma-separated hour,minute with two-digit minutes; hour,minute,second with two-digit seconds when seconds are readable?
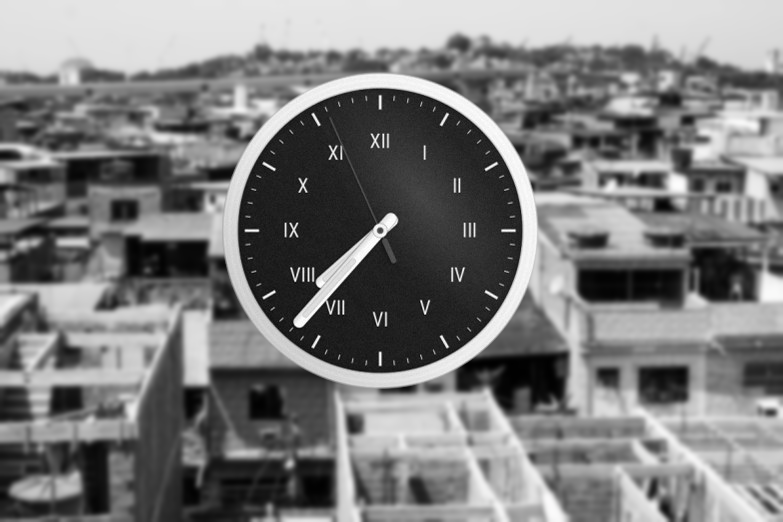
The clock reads 7,36,56
